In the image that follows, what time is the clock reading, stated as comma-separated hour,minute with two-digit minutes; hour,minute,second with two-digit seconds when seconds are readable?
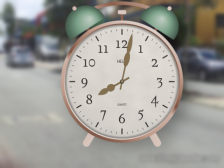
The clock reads 8,02
